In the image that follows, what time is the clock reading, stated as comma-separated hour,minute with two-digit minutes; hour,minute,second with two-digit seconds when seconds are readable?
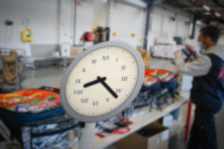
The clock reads 8,22
